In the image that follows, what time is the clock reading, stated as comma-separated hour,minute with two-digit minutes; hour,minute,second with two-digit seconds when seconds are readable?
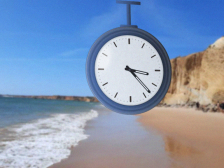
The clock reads 3,23
